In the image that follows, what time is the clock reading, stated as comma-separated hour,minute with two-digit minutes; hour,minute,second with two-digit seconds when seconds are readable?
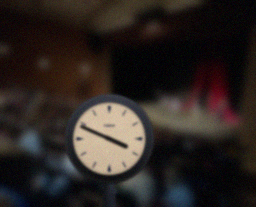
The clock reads 3,49
